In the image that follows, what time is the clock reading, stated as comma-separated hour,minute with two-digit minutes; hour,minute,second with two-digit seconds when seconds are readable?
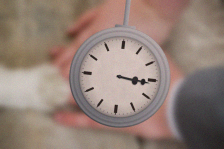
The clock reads 3,16
